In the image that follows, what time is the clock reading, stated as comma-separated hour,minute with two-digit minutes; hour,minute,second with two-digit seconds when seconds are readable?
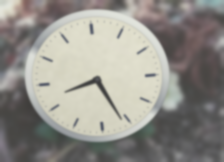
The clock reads 8,26
